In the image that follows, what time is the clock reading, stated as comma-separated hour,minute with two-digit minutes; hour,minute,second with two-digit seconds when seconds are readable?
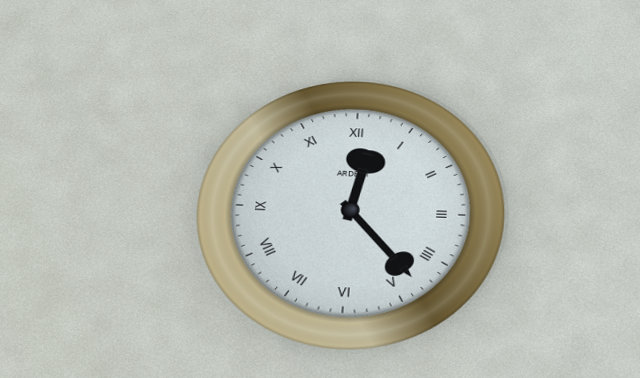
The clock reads 12,23
